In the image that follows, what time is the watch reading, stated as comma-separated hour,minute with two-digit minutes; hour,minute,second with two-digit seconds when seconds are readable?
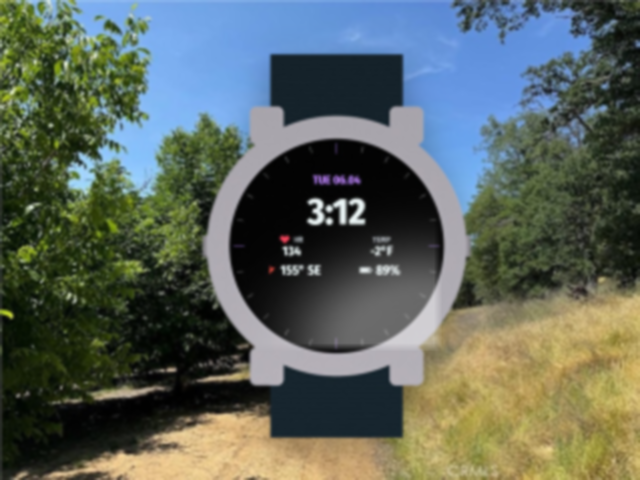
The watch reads 3,12
